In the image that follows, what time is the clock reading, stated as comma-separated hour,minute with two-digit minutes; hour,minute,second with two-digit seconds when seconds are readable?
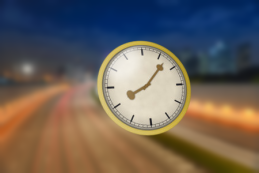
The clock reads 8,07
